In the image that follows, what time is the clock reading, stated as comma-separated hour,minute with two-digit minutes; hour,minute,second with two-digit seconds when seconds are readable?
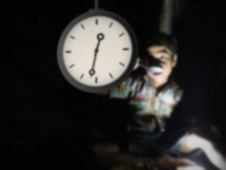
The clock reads 12,32
